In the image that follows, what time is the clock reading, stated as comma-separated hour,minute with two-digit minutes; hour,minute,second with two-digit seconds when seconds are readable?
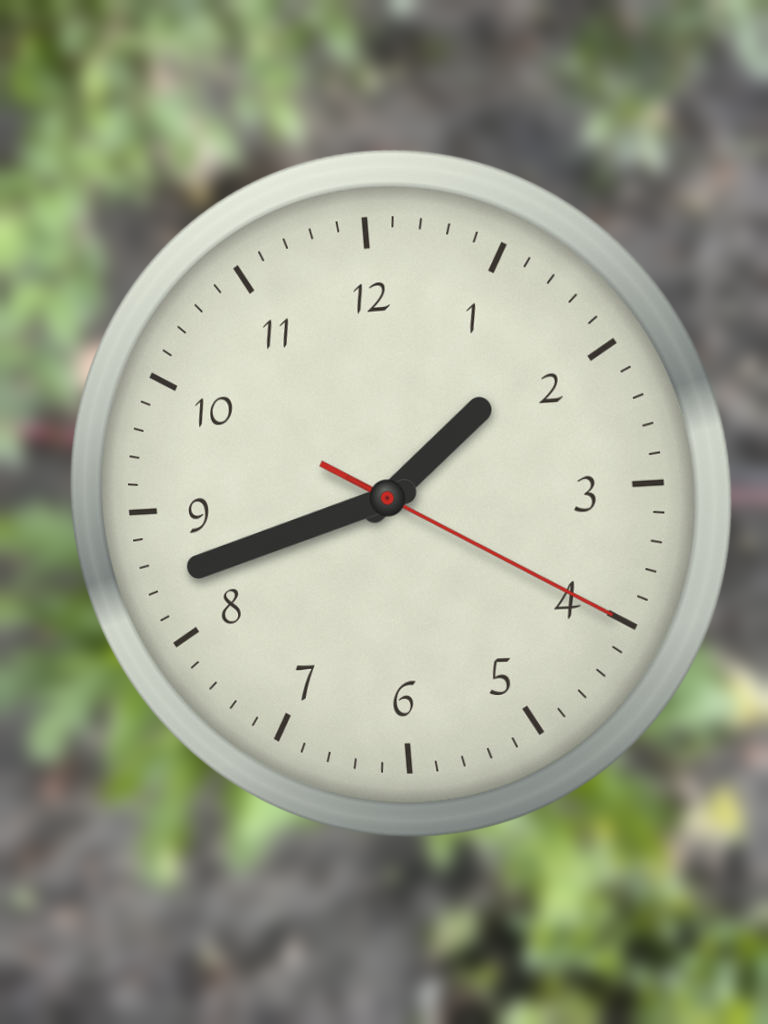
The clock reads 1,42,20
